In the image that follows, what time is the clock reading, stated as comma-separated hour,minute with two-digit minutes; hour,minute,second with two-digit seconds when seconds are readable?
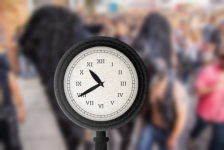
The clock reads 10,40
